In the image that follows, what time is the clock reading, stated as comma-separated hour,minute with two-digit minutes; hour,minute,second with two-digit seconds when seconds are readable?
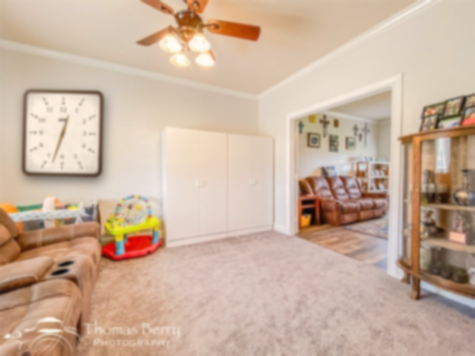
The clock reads 12,33
